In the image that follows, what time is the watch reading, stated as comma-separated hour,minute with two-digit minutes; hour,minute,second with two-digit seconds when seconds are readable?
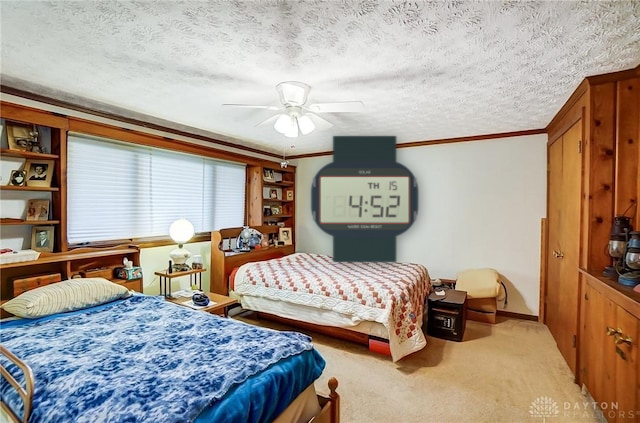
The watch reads 4,52
